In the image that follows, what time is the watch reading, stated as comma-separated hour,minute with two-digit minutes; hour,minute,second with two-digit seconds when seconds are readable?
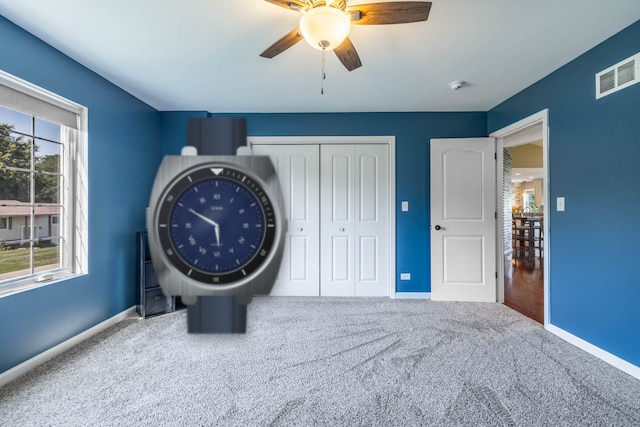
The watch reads 5,50
